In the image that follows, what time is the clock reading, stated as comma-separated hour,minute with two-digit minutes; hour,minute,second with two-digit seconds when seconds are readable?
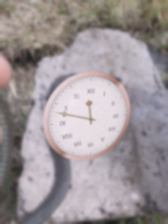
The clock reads 11,48
